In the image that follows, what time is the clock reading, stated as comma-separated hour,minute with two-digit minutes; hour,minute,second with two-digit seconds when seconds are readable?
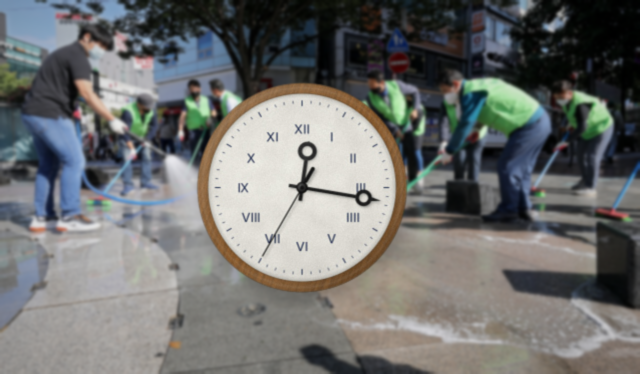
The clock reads 12,16,35
